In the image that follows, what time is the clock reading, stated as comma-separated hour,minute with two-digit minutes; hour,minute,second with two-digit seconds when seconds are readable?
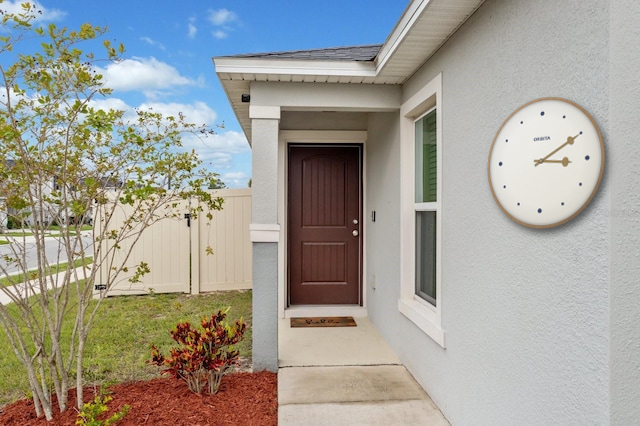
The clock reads 3,10
